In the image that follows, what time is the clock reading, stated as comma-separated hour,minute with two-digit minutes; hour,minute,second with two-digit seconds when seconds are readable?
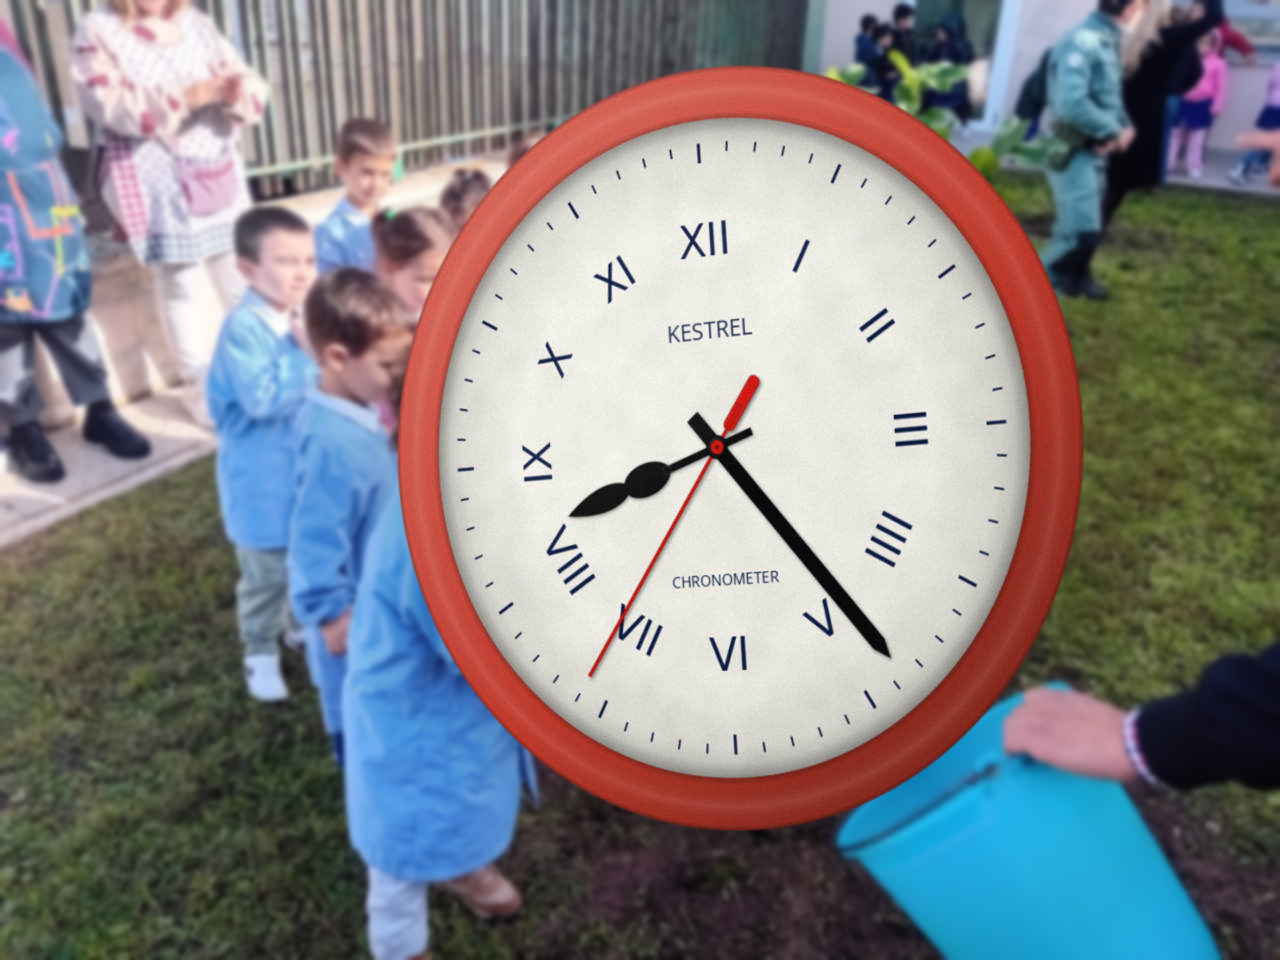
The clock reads 8,23,36
